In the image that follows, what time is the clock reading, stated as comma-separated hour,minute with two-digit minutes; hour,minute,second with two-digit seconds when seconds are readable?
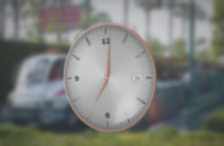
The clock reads 7,01
